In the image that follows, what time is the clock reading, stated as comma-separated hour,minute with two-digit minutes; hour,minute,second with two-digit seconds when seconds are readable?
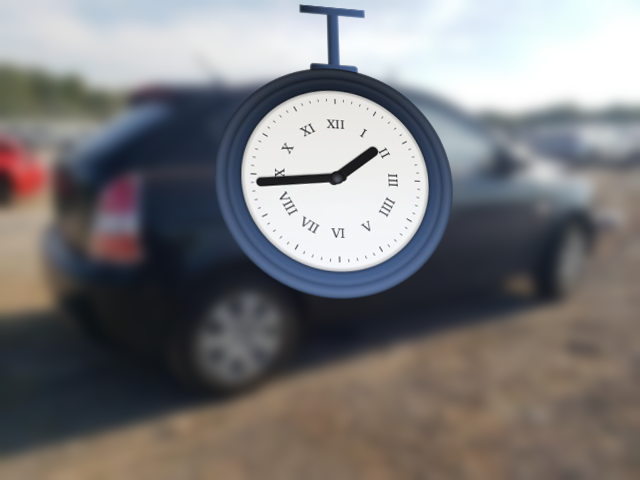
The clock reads 1,44
